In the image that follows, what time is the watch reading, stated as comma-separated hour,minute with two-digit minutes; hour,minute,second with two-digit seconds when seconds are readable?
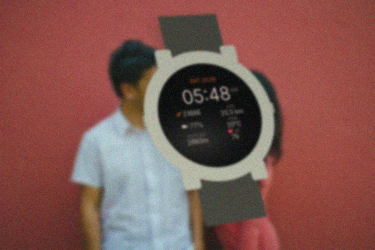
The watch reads 5,48
